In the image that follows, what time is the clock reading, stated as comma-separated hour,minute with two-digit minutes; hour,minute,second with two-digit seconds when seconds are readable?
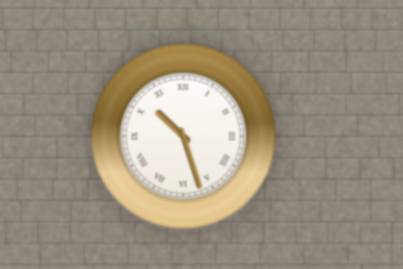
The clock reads 10,27
